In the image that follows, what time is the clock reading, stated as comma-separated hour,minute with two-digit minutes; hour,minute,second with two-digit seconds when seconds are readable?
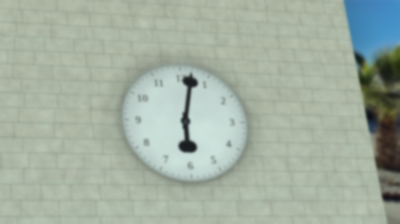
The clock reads 6,02
